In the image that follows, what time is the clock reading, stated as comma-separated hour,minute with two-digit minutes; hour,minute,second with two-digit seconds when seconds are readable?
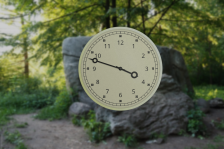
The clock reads 3,48
